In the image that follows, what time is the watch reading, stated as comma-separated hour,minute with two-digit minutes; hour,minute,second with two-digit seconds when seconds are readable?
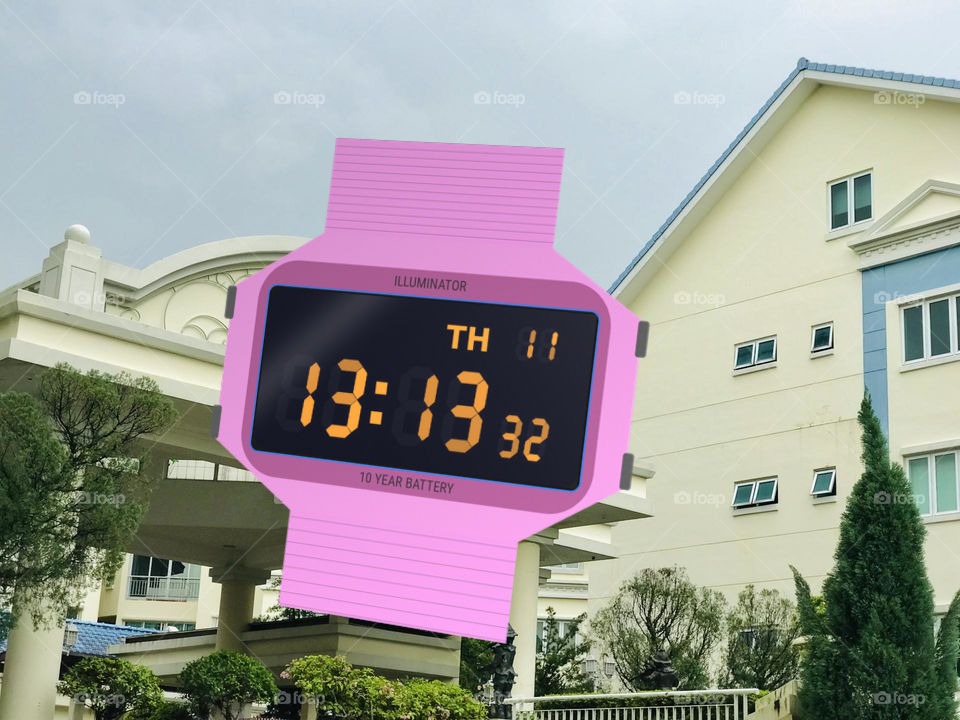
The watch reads 13,13,32
